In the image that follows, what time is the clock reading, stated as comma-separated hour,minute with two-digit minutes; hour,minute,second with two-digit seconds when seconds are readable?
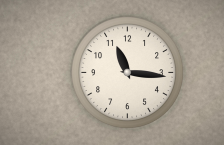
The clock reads 11,16
